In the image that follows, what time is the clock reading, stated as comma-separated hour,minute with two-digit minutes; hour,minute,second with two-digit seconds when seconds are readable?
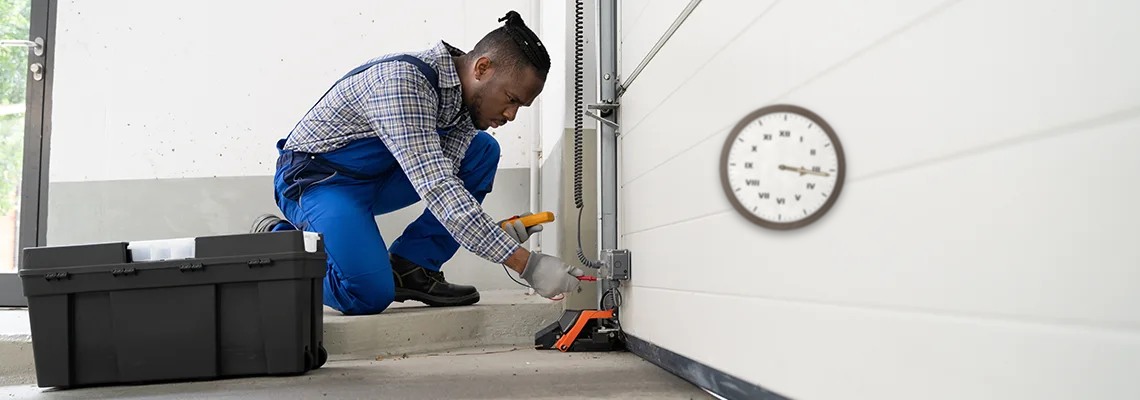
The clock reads 3,16
